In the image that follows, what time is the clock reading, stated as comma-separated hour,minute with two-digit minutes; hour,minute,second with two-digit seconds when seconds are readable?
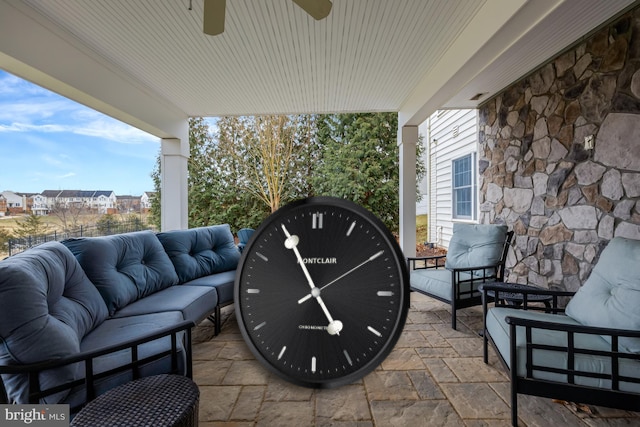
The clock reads 4,55,10
